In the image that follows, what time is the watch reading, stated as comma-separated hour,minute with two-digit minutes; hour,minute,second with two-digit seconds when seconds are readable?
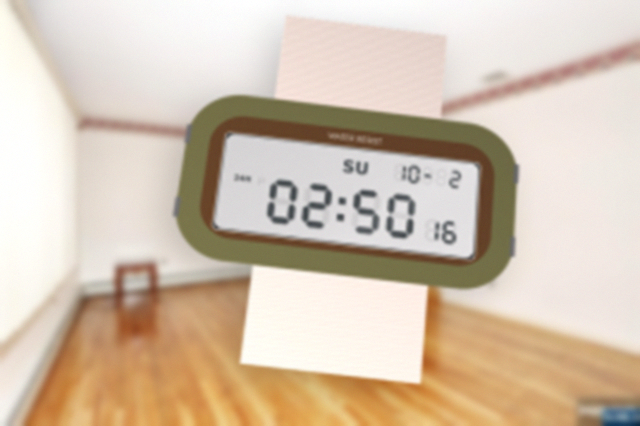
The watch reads 2,50,16
